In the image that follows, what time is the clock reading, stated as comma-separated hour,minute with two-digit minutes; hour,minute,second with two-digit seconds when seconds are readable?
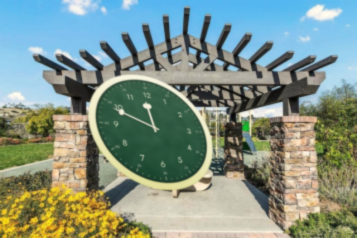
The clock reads 11,49
